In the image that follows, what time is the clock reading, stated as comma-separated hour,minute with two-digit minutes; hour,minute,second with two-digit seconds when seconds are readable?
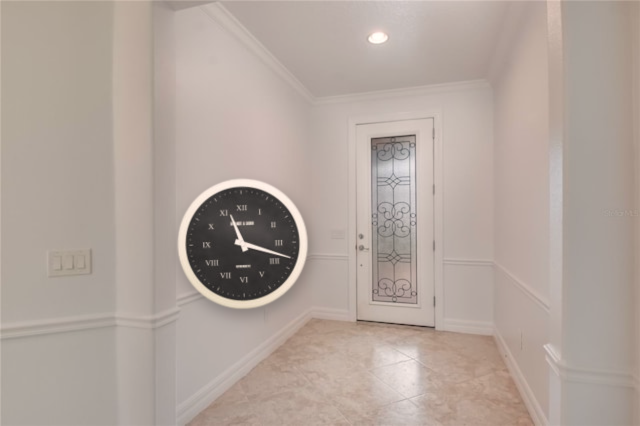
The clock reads 11,18
